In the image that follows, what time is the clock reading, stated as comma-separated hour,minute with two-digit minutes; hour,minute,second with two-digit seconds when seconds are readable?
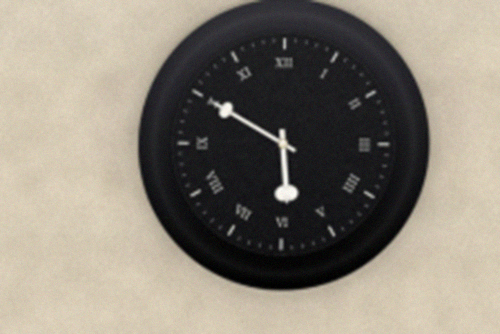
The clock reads 5,50
